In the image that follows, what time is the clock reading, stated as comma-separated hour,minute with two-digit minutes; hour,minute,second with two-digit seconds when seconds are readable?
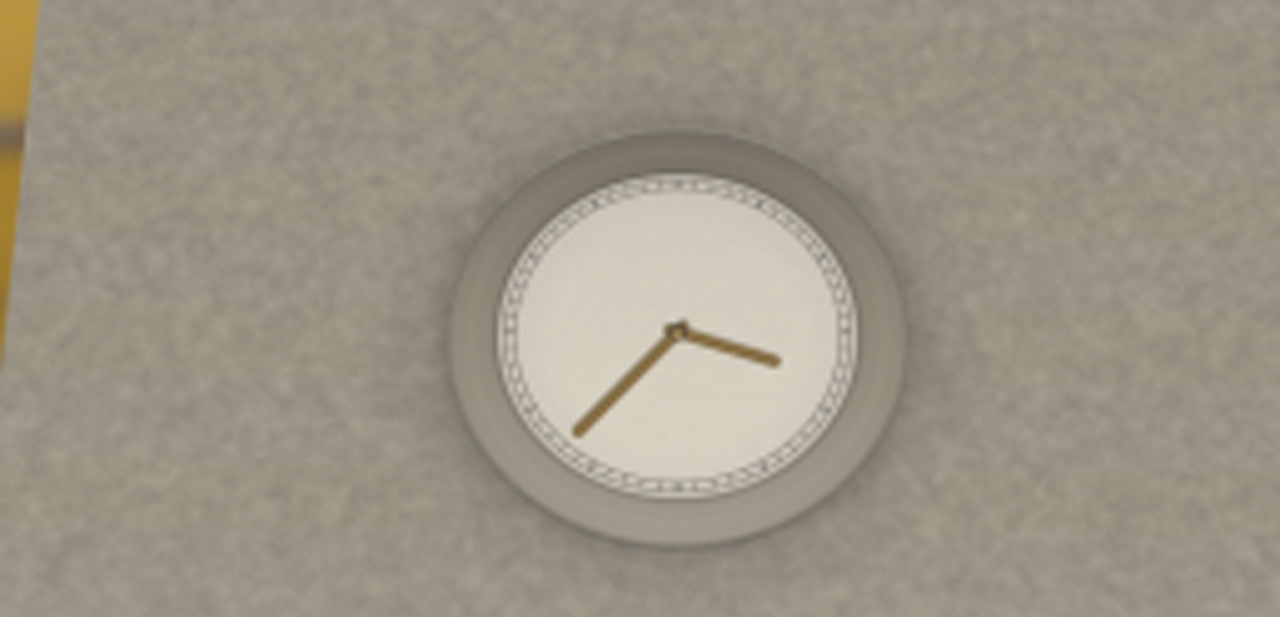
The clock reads 3,37
